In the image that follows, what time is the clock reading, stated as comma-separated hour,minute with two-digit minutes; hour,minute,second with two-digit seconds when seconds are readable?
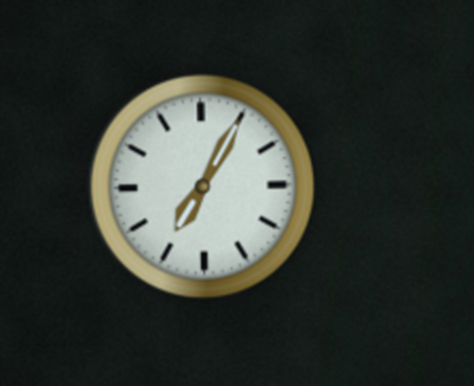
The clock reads 7,05
